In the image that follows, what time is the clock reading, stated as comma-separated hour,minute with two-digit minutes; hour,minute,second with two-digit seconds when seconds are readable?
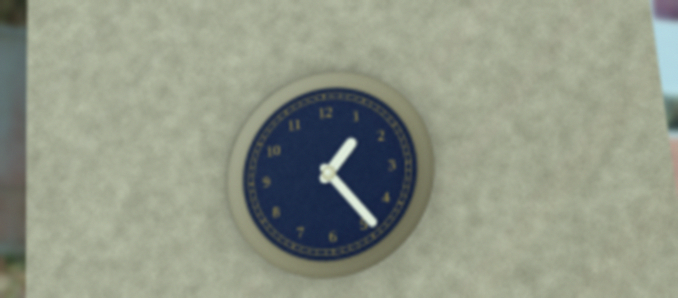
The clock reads 1,24
